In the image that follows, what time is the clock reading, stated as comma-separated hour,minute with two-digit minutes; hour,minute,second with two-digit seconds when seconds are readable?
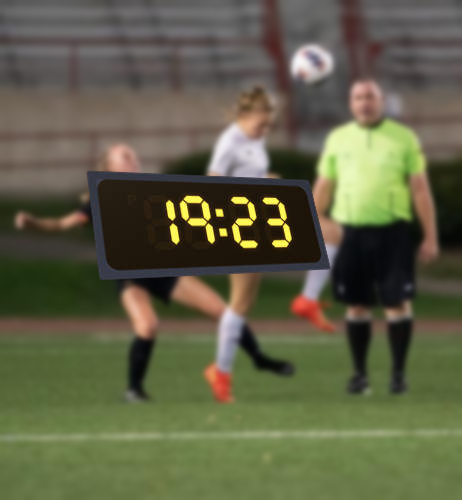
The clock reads 19,23
